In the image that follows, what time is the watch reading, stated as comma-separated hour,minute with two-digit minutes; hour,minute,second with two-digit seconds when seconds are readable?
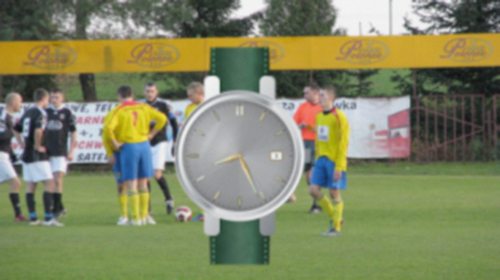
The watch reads 8,26
